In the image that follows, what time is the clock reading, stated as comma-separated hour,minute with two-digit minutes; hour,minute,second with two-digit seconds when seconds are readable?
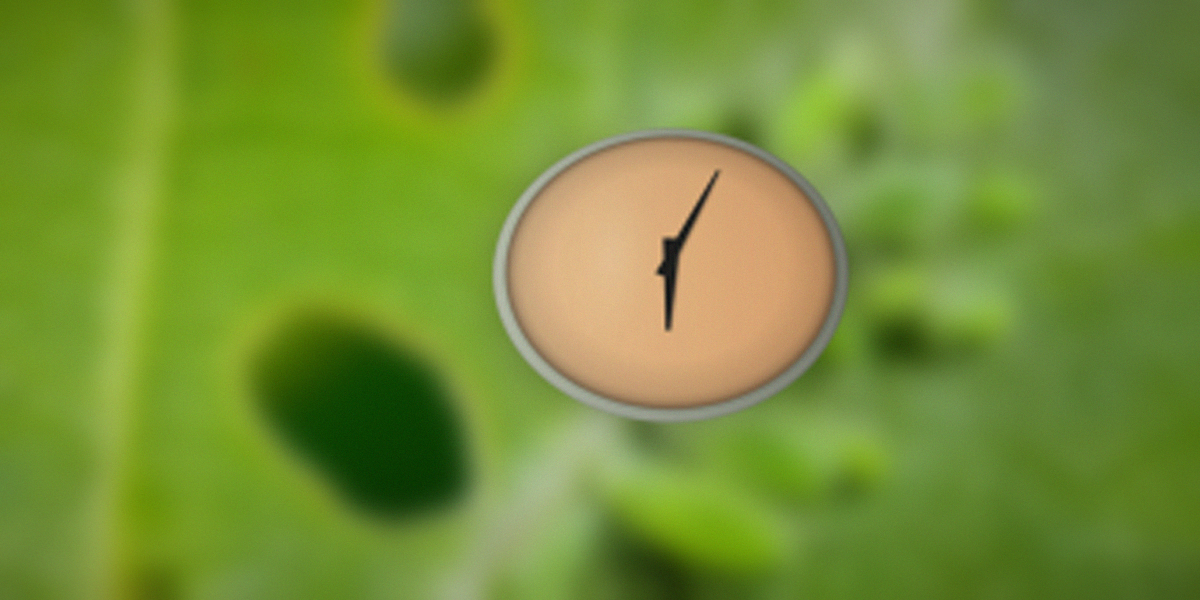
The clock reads 6,04
